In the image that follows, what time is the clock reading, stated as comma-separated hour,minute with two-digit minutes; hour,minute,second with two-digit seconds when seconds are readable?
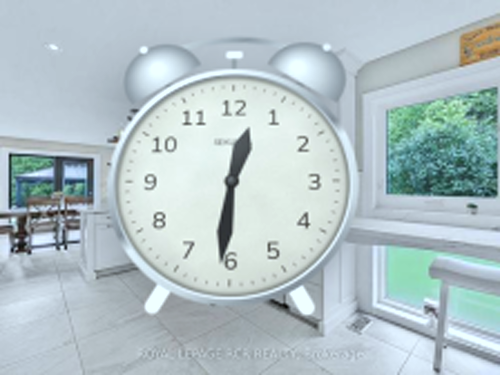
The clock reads 12,31
